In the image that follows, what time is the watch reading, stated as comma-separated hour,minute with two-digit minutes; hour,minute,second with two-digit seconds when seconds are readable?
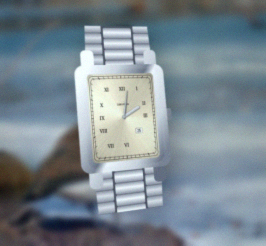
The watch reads 2,02
